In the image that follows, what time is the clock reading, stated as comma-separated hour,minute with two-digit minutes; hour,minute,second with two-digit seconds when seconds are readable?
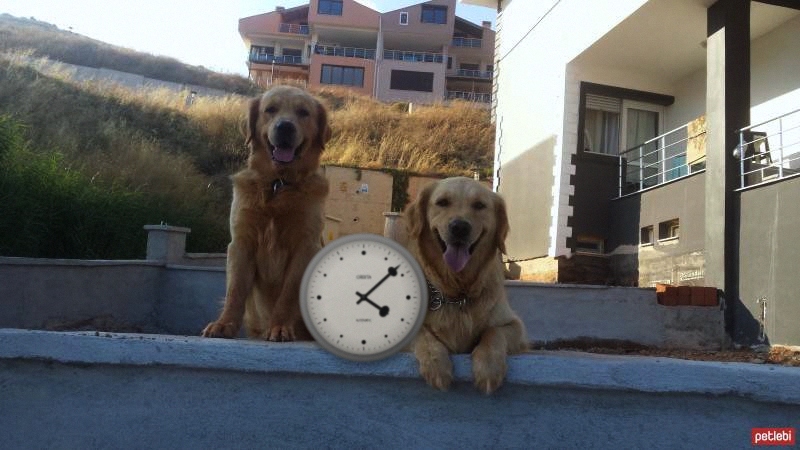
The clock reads 4,08
